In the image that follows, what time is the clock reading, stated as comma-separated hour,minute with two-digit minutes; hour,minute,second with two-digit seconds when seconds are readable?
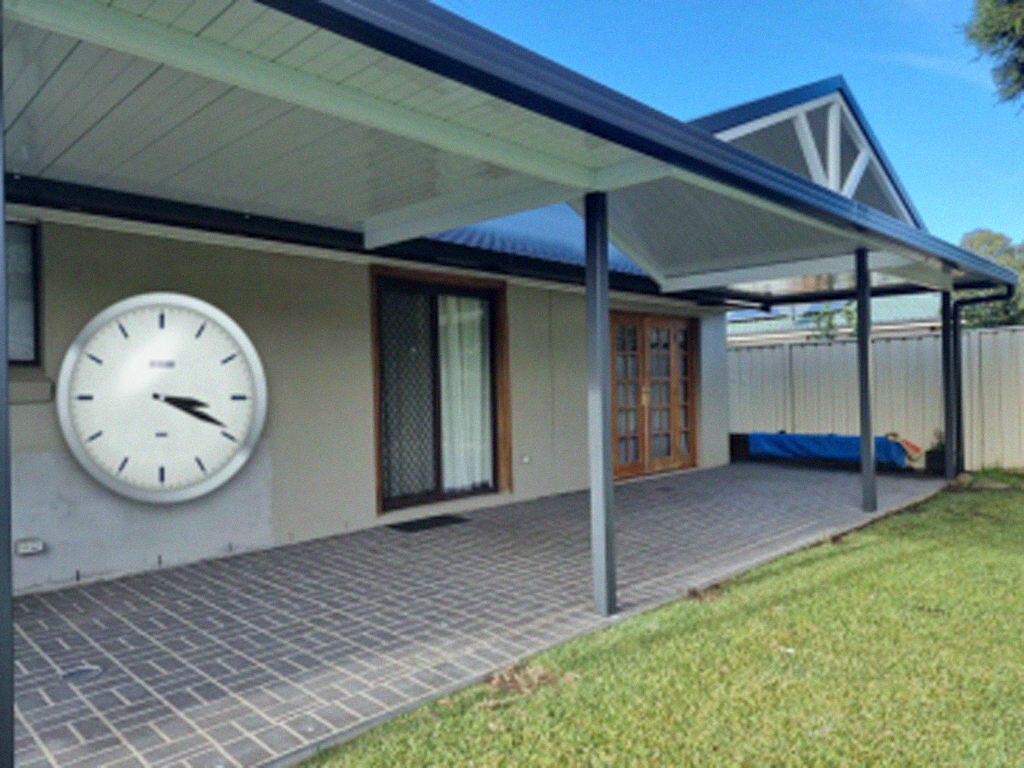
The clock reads 3,19
